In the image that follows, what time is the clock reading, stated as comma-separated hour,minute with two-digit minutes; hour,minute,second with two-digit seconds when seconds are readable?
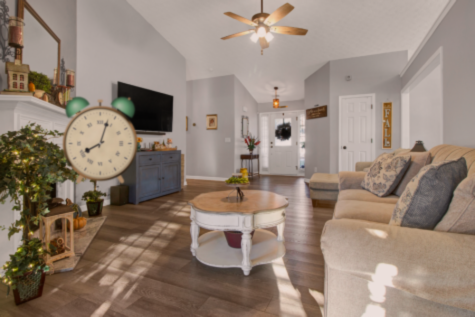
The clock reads 8,03
